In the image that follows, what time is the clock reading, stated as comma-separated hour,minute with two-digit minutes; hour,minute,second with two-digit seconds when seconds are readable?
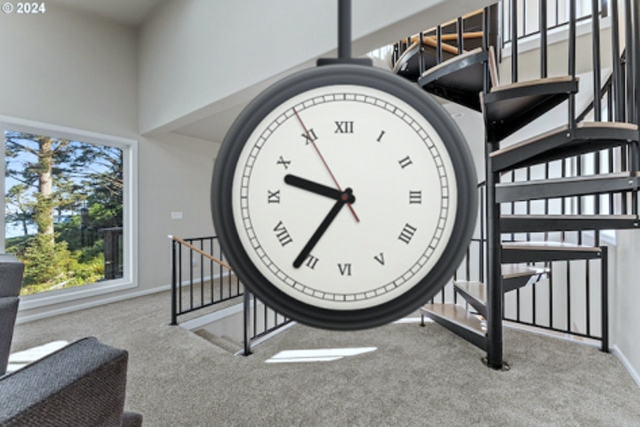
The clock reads 9,35,55
